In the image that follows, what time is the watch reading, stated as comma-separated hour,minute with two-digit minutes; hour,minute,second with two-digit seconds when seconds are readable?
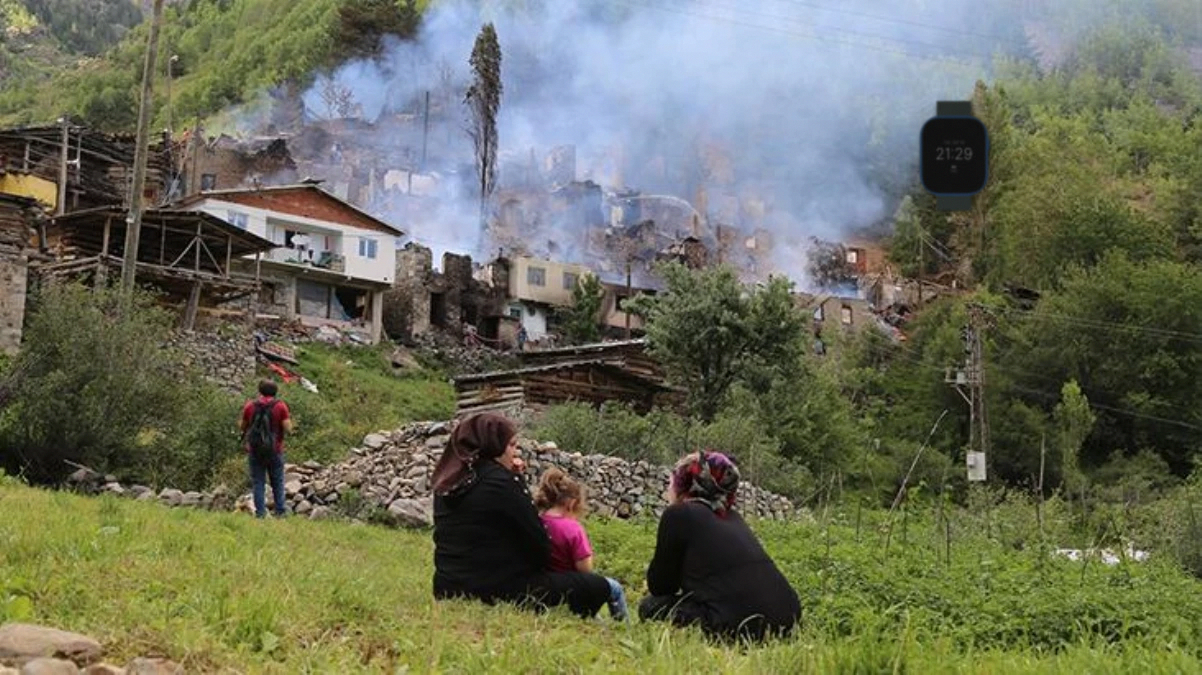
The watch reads 21,29
